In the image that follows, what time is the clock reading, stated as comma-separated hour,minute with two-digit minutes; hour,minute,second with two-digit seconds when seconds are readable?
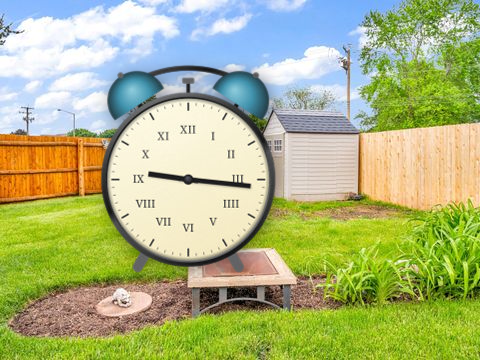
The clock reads 9,16
